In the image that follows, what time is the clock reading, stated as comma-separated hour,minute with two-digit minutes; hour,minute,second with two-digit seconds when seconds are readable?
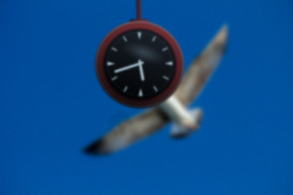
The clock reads 5,42
